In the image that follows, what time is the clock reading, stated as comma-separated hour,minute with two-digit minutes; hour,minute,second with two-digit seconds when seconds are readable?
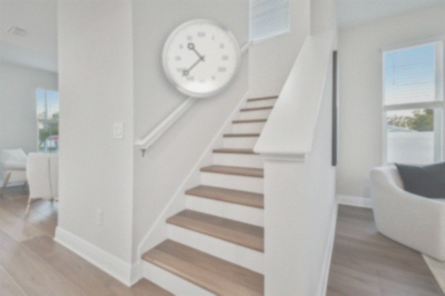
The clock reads 10,38
